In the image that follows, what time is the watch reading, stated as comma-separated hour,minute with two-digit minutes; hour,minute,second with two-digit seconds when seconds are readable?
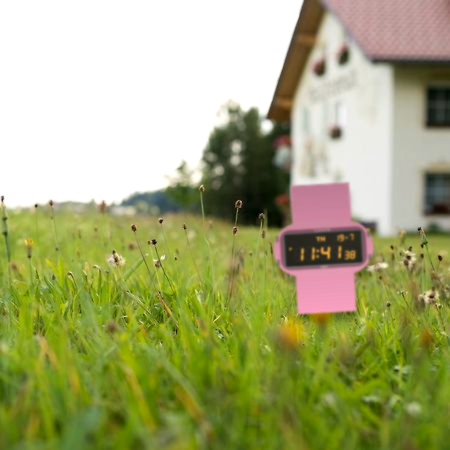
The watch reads 11,41
